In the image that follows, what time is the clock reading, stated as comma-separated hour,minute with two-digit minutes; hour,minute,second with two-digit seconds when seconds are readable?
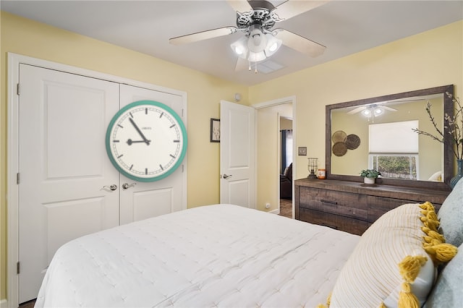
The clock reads 8,54
